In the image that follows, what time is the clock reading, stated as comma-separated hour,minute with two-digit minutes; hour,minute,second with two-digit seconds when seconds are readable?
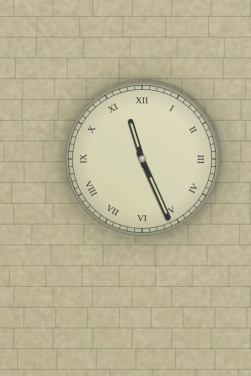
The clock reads 11,26
